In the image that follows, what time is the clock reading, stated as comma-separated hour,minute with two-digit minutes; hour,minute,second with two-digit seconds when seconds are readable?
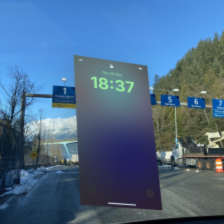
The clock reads 18,37
